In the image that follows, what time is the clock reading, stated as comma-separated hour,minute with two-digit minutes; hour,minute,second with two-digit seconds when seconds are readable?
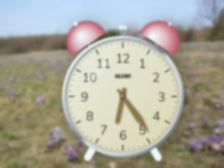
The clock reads 6,24
